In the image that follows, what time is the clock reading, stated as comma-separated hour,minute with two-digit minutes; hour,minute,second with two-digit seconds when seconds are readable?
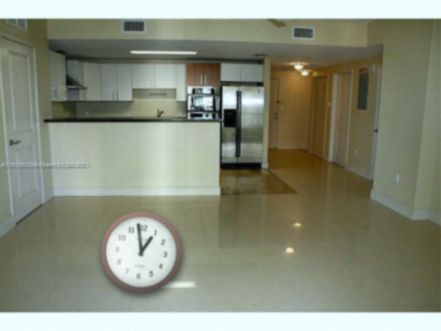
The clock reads 12,58
